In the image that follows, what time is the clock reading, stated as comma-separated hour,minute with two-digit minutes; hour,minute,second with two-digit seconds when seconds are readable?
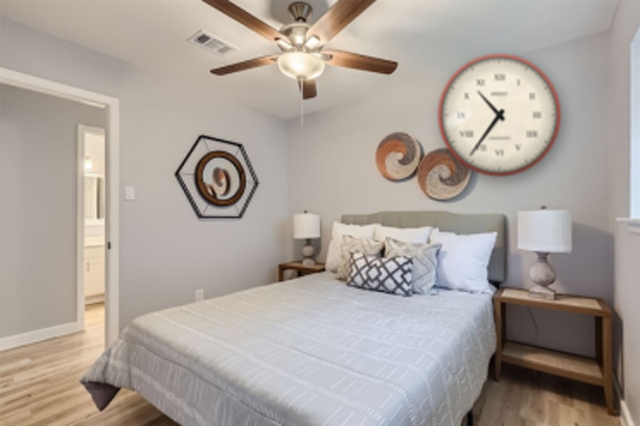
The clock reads 10,36
